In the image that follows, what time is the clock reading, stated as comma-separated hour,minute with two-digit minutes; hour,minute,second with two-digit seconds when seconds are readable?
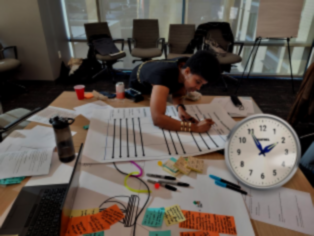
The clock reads 1,55
